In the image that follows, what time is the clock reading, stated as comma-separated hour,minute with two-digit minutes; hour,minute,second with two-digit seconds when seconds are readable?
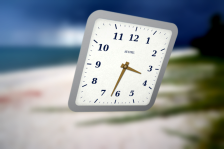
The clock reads 3,32
